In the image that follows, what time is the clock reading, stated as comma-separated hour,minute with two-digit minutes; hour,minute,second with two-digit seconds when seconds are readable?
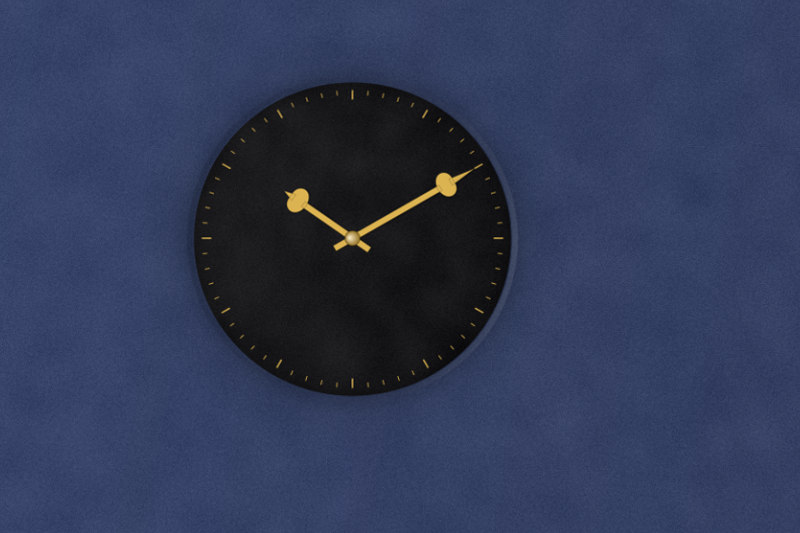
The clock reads 10,10
